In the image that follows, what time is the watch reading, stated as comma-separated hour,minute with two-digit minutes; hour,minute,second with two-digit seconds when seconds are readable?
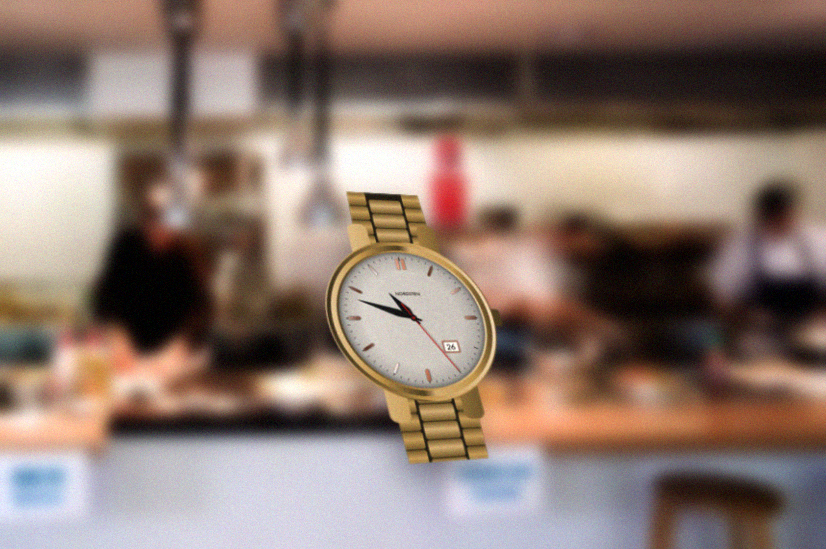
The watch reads 10,48,25
